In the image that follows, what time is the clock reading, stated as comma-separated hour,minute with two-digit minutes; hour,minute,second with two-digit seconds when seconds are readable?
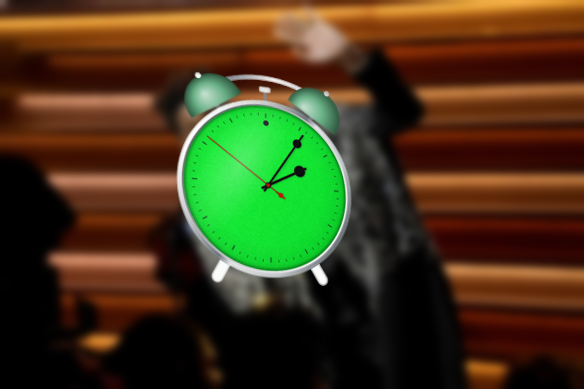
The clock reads 2,05,51
